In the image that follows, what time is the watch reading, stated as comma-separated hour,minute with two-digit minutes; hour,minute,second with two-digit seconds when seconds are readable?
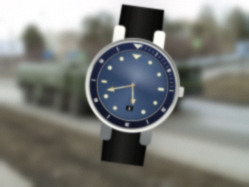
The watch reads 5,42
